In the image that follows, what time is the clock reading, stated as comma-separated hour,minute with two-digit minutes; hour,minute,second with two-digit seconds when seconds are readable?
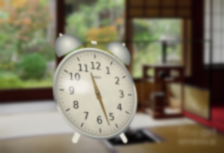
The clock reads 11,27
